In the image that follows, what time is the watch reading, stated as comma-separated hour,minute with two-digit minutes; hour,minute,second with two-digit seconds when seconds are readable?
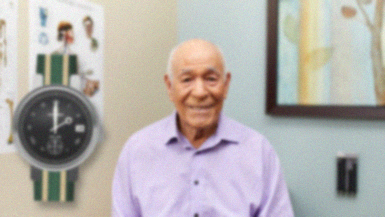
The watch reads 2,00
